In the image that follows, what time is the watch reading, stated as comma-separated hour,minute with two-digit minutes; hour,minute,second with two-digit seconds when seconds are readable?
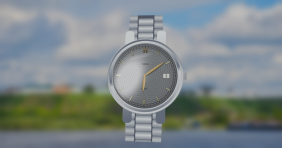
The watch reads 6,09
